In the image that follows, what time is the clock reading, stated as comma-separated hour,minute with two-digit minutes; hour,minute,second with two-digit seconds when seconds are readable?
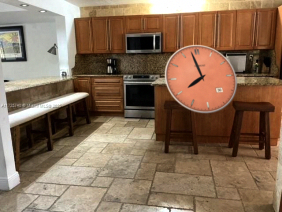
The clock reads 7,58
